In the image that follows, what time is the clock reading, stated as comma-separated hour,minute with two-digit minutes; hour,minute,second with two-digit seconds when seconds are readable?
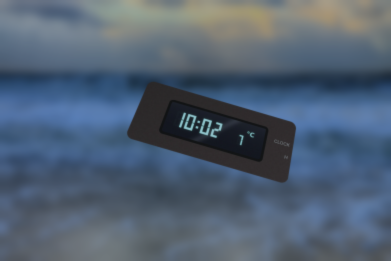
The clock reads 10,02
